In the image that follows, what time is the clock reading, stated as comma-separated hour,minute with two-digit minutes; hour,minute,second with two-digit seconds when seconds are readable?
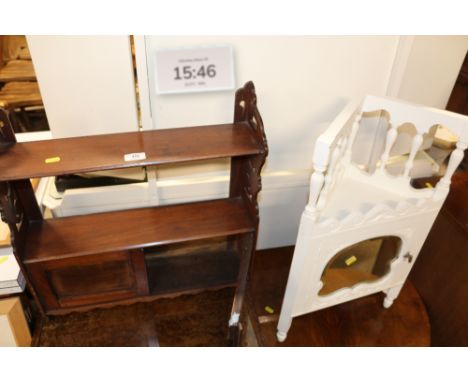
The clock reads 15,46
